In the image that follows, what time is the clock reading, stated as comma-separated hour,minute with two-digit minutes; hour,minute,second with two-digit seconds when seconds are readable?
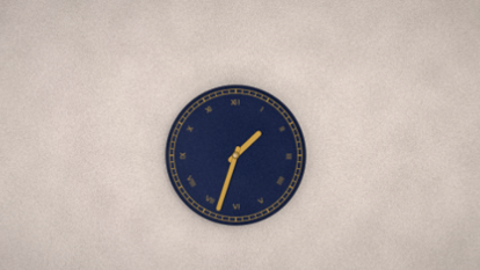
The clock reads 1,33
